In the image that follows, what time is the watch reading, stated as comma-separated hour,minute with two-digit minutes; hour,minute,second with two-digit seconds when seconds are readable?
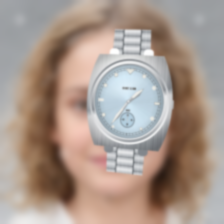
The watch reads 1,36
